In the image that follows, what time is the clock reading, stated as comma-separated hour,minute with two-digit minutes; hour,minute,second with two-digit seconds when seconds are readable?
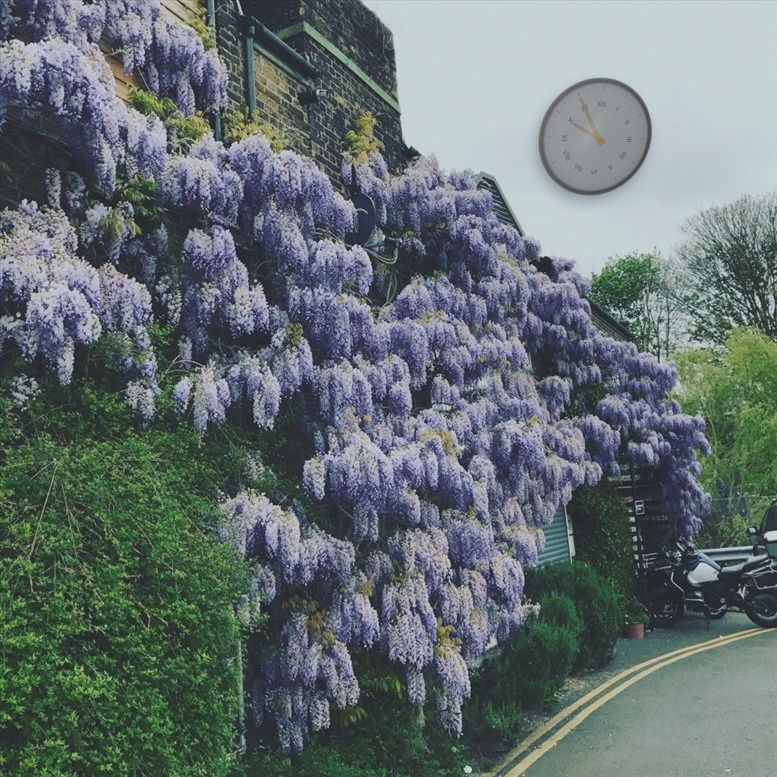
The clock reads 9,55
